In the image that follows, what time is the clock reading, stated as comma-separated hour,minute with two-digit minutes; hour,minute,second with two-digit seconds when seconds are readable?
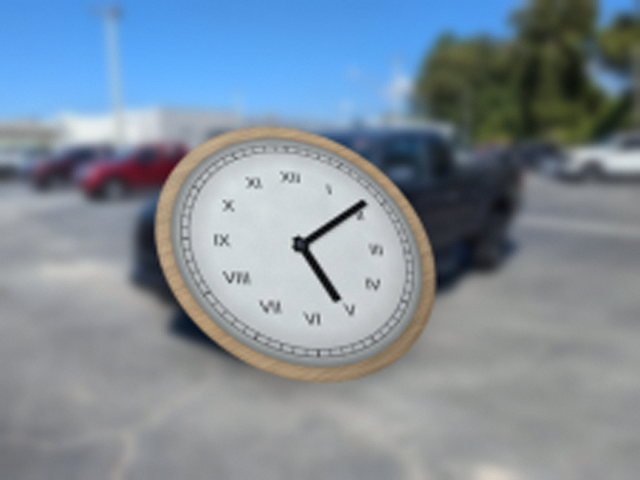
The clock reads 5,09
